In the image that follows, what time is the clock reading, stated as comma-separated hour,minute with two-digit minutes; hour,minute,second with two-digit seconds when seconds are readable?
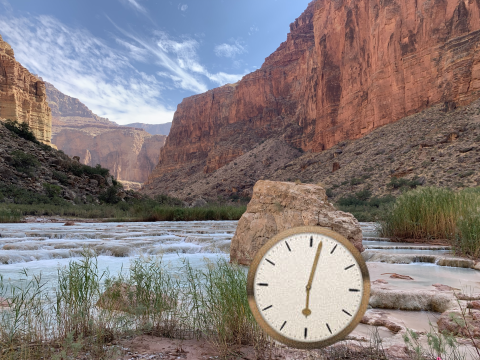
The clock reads 6,02
